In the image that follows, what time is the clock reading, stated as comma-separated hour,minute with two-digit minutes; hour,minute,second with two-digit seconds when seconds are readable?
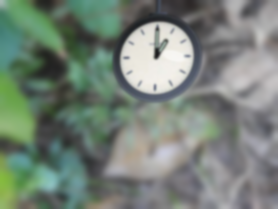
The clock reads 1,00
